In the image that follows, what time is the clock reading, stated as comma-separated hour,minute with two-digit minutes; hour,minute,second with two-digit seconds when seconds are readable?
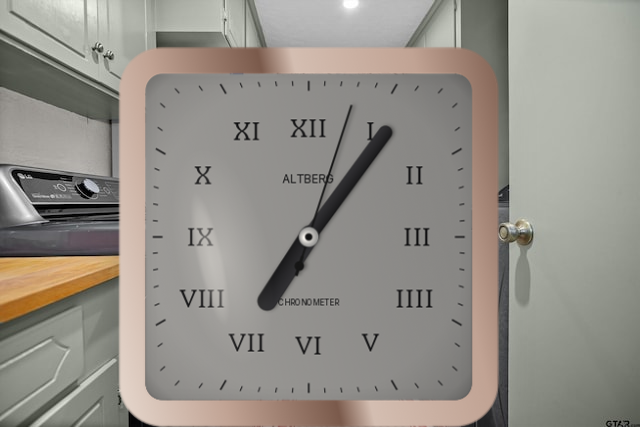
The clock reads 7,06,03
